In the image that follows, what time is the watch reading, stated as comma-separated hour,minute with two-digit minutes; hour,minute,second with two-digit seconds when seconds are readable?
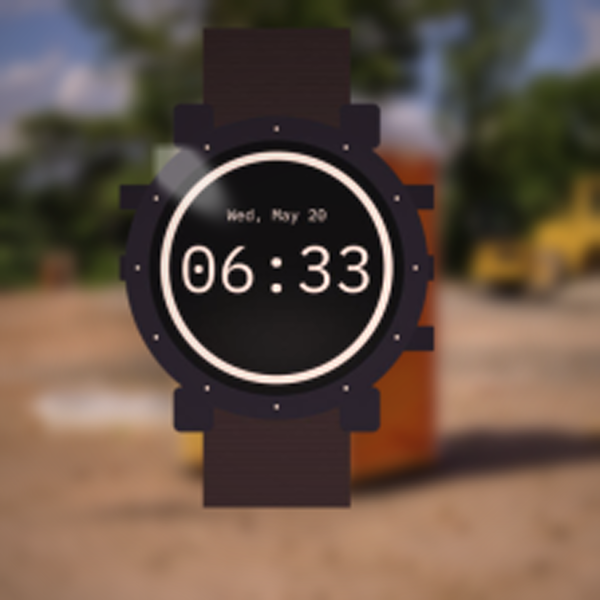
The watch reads 6,33
